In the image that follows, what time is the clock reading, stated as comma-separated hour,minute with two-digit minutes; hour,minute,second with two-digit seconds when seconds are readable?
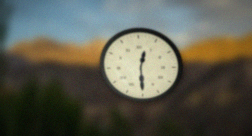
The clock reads 12,30
